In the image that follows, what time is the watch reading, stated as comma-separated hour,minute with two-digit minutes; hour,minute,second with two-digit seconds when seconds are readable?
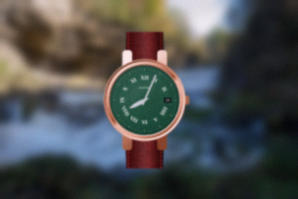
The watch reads 8,04
